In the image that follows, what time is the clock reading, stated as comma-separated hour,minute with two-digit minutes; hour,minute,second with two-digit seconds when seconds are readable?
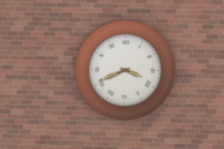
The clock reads 3,41
